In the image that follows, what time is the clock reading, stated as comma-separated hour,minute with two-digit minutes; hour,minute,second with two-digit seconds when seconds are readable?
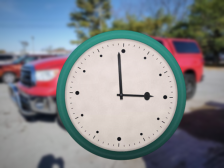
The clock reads 2,59
